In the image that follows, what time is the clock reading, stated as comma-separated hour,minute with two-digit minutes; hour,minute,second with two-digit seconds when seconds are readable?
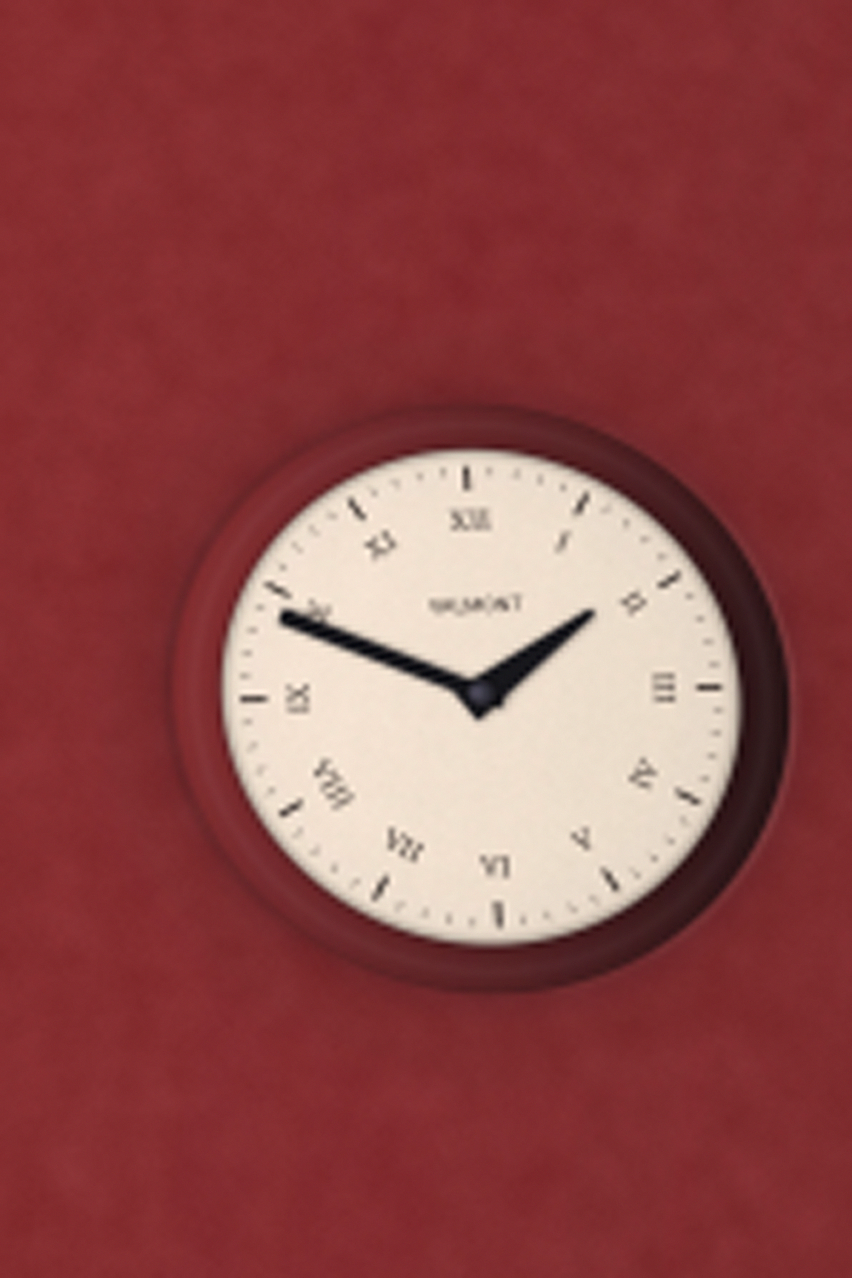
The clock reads 1,49
